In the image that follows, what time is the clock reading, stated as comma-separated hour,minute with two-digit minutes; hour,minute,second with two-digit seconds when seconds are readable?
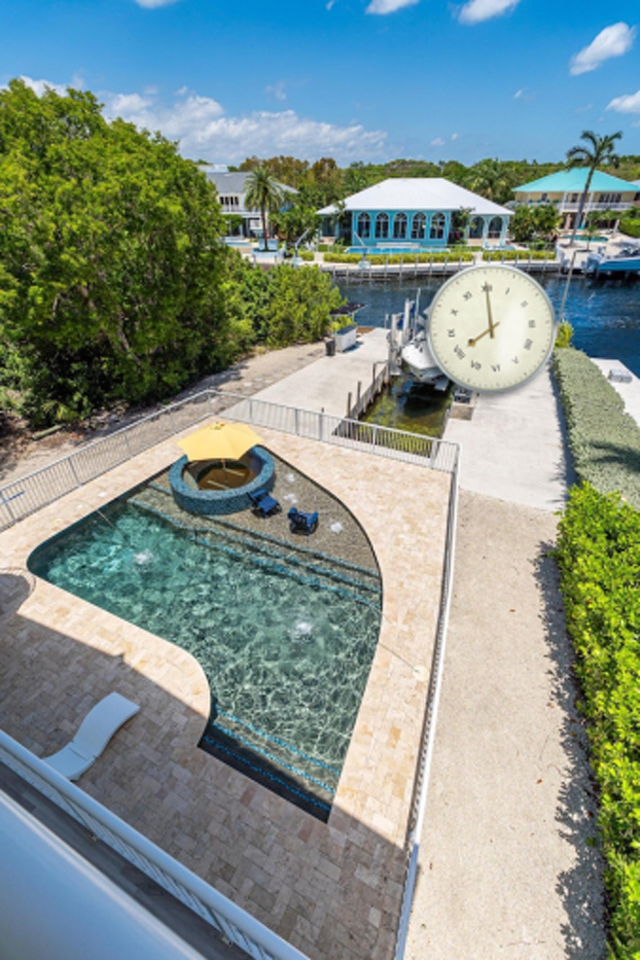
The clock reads 8,00
